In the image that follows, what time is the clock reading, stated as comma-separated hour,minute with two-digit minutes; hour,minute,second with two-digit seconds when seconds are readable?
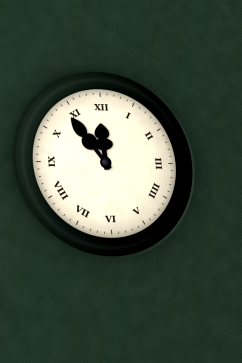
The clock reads 11,54
